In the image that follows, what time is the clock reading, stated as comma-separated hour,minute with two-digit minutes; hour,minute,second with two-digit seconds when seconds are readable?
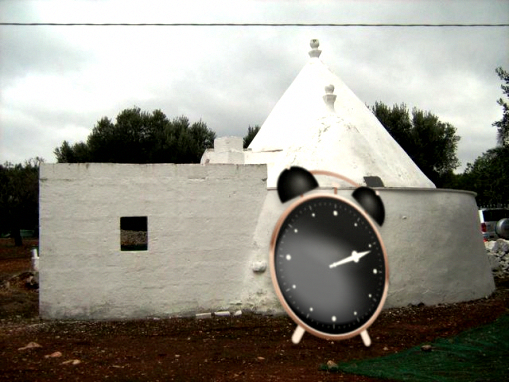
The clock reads 2,11
